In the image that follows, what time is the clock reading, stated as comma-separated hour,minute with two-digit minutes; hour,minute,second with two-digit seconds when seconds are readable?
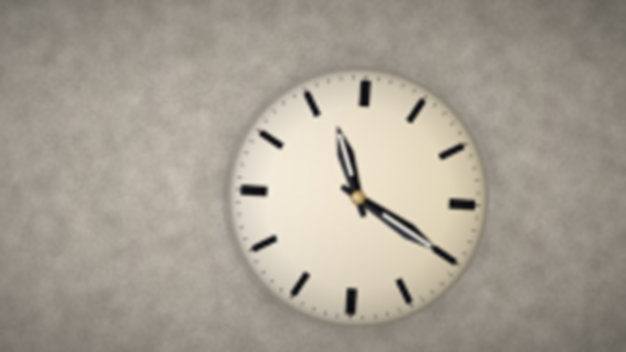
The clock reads 11,20
